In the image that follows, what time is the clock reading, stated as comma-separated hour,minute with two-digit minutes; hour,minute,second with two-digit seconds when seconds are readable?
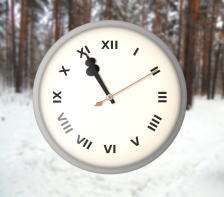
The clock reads 10,55,10
